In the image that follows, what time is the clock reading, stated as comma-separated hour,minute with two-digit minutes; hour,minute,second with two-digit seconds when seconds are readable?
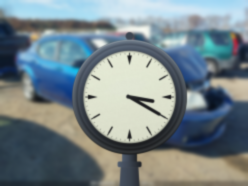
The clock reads 3,20
